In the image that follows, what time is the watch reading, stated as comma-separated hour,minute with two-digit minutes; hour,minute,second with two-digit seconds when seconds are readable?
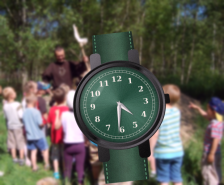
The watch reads 4,31
